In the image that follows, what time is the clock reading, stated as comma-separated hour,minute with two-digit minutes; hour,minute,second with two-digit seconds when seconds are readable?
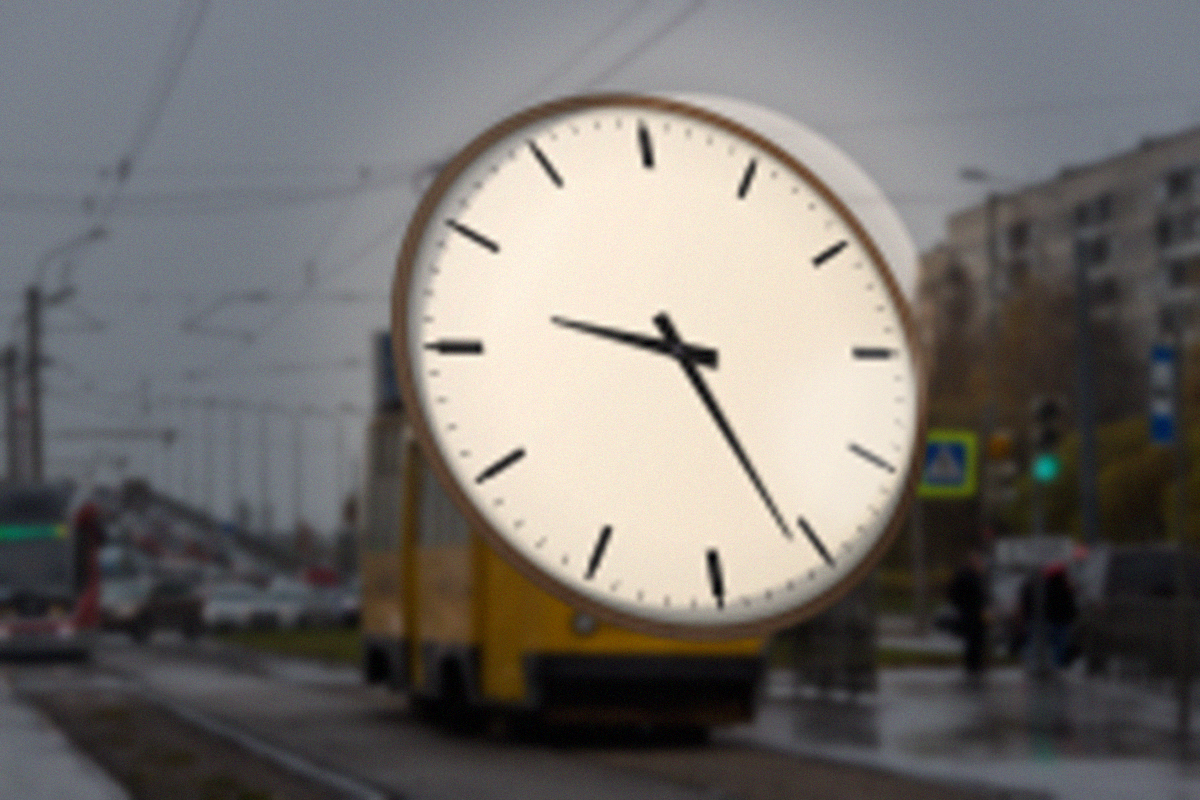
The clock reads 9,26
